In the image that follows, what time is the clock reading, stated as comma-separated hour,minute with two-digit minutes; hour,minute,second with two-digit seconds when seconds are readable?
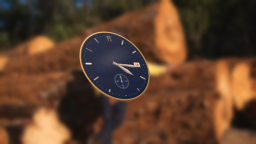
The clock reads 4,16
